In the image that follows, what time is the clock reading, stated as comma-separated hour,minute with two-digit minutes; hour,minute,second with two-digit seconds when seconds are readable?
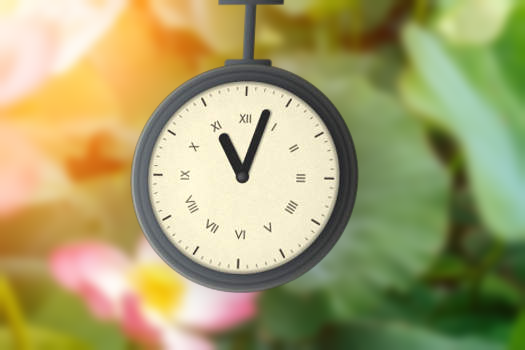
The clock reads 11,03
